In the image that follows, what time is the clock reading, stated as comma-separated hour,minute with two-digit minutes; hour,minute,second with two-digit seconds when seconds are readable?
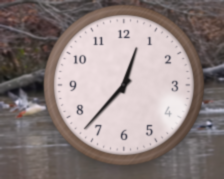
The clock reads 12,37
